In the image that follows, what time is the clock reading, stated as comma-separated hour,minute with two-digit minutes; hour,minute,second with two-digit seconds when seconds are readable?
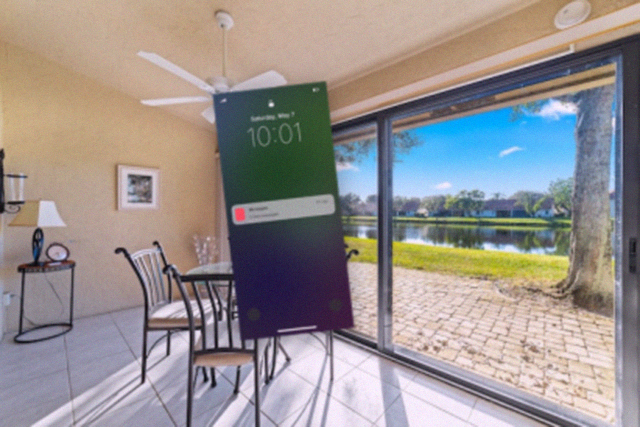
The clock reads 10,01
